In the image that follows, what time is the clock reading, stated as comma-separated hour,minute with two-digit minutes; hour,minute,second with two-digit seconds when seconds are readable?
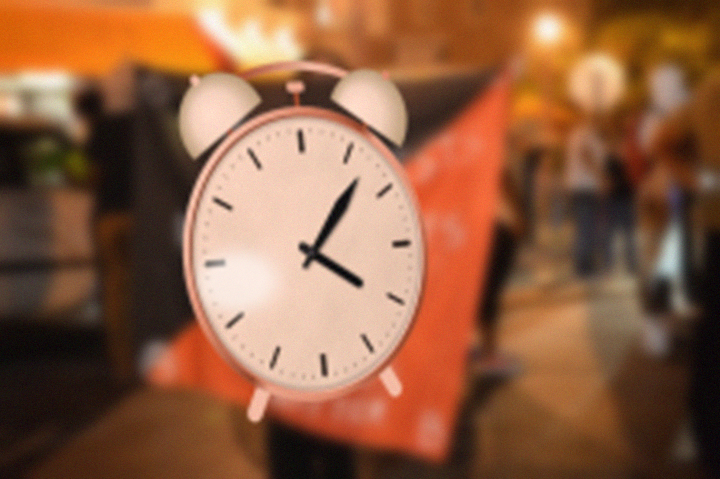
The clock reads 4,07
